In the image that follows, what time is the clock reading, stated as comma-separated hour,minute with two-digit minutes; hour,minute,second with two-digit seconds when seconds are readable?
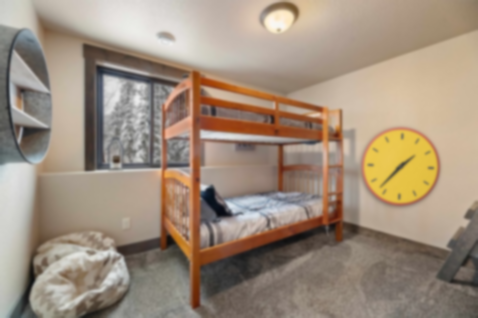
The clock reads 1,37
